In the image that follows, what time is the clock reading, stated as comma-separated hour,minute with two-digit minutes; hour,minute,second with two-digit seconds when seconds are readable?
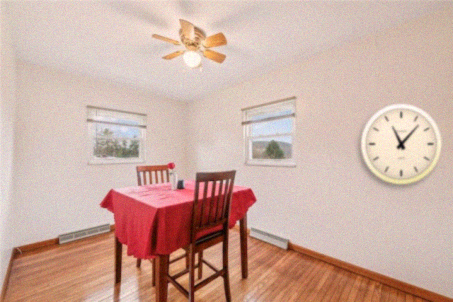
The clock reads 11,07
